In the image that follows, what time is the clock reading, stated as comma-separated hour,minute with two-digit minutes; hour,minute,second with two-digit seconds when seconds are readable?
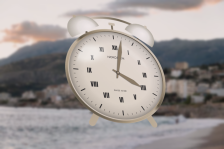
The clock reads 4,02
